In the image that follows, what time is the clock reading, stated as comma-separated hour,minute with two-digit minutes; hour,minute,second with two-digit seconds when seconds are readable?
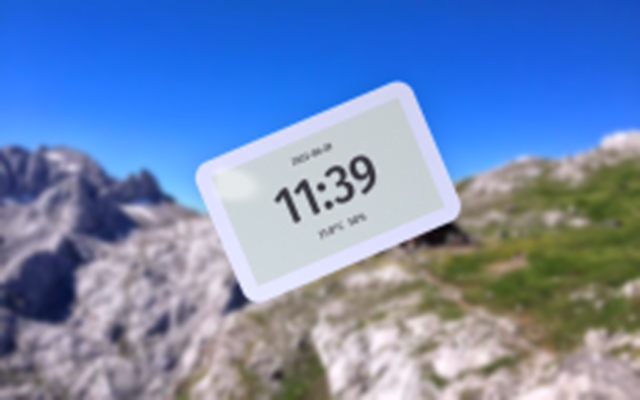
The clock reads 11,39
